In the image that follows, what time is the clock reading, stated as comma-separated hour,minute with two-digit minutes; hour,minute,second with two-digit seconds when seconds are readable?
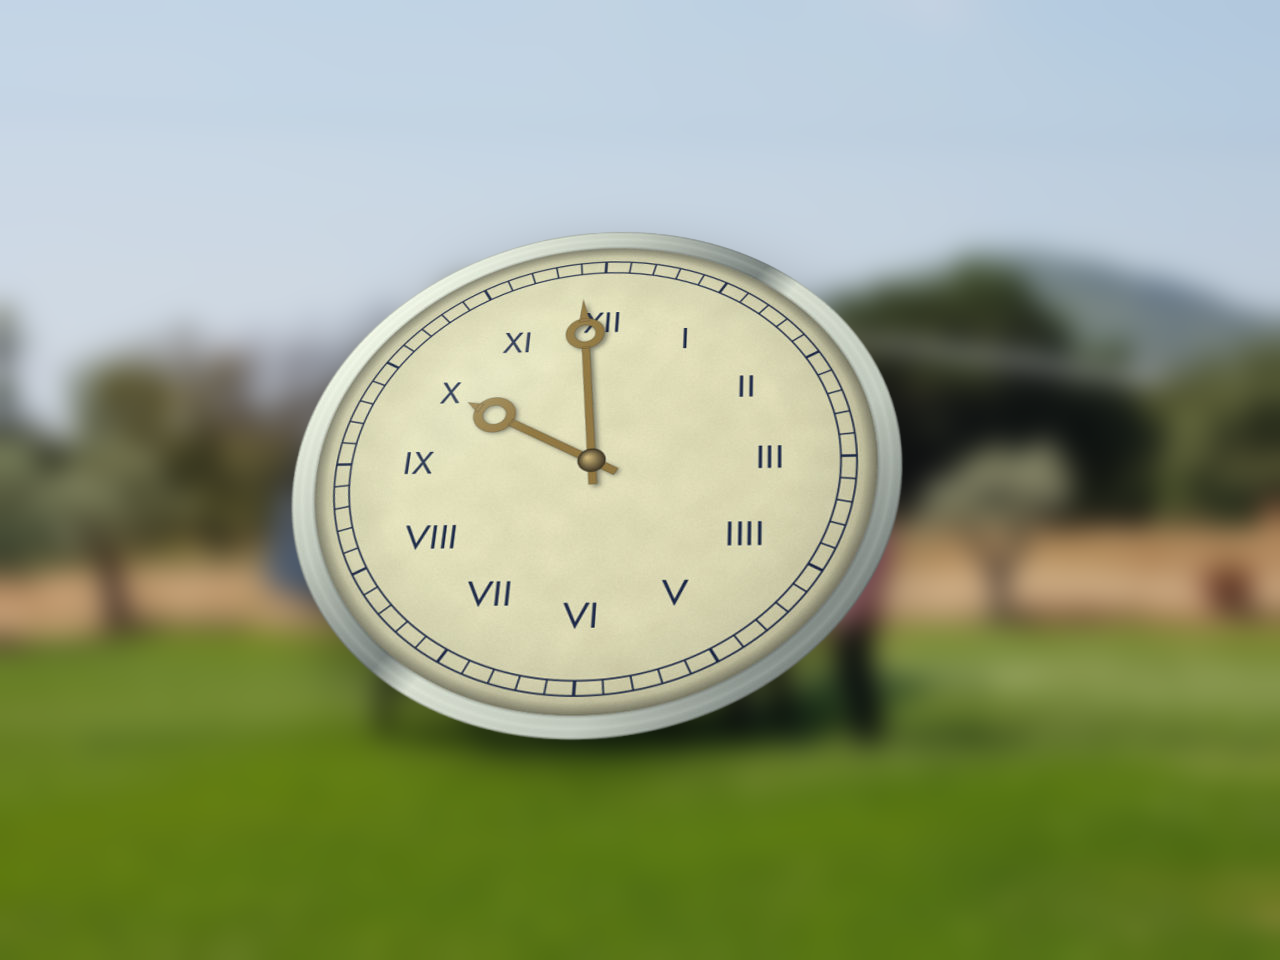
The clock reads 9,59
